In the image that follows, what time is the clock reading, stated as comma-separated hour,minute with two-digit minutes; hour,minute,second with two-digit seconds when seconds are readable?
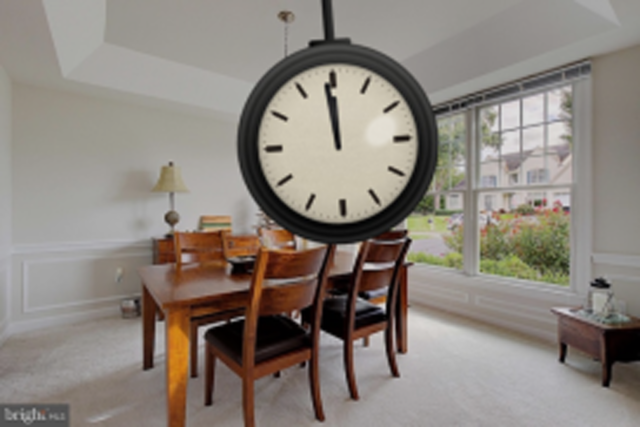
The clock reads 11,59
